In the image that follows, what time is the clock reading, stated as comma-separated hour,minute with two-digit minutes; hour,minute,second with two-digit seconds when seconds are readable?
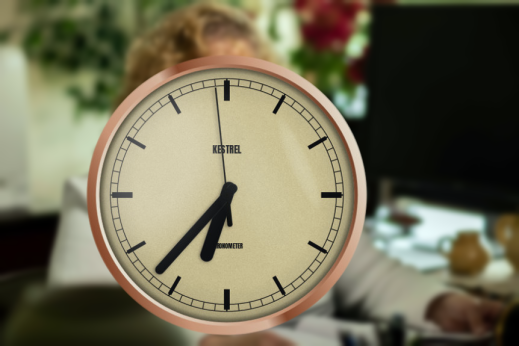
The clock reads 6,36,59
